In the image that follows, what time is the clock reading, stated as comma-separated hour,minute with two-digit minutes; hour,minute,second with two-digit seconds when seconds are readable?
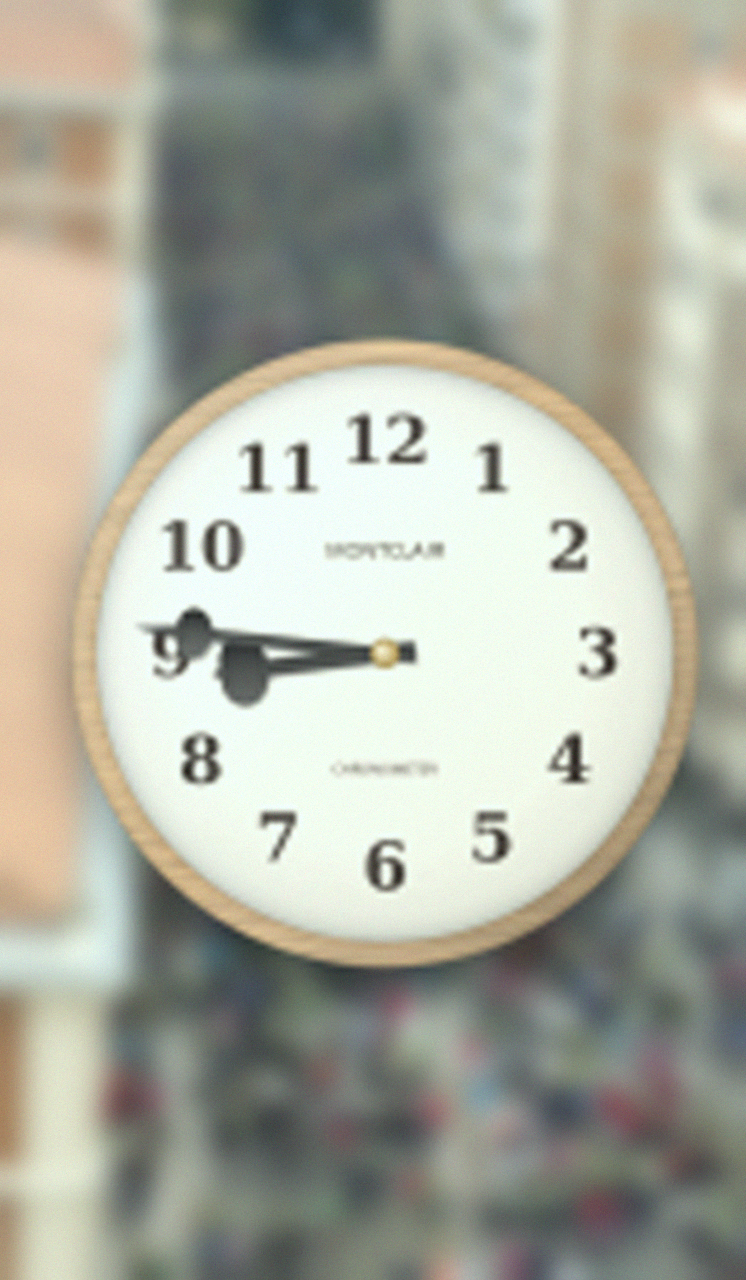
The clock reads 8,46
